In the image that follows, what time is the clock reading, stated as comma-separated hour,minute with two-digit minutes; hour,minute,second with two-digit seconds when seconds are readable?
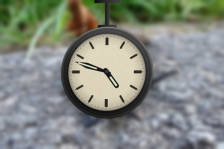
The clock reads 4,48
